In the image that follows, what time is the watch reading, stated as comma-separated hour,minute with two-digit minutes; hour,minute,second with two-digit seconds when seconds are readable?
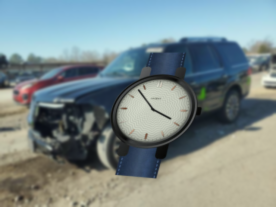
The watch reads 3,53
